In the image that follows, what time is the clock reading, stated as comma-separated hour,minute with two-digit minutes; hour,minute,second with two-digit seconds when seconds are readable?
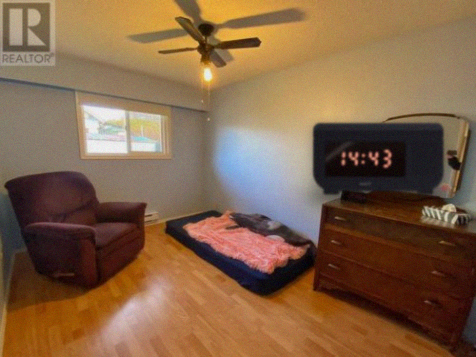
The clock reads 14,43
